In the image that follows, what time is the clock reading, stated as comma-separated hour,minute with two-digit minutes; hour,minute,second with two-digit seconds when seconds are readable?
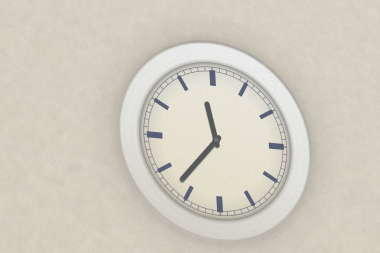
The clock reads 11,37
